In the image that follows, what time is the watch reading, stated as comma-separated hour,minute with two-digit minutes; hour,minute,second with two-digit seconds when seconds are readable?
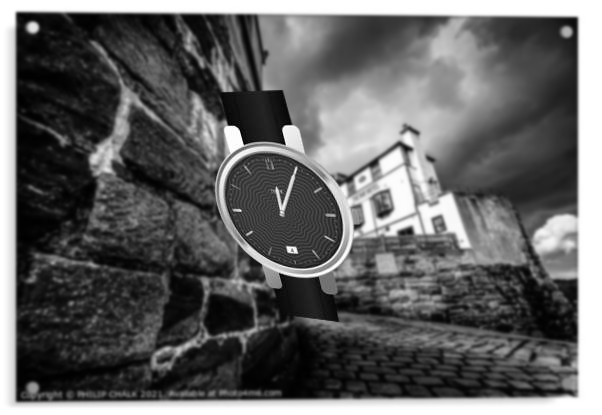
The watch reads 12,05
